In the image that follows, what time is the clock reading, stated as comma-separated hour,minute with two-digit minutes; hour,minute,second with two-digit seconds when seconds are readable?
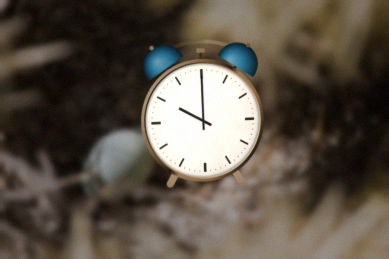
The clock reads 10,00
